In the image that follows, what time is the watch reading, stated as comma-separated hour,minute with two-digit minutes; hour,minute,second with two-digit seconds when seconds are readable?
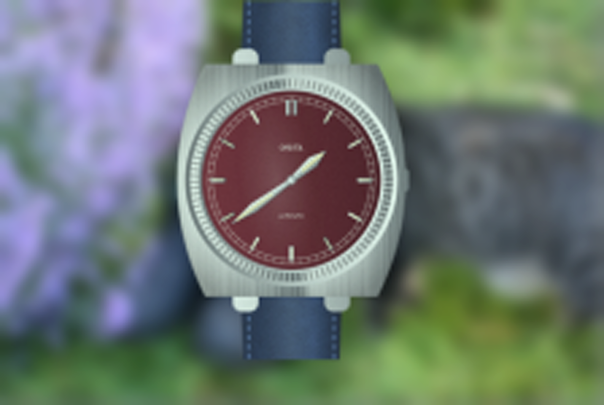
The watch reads 1,39
